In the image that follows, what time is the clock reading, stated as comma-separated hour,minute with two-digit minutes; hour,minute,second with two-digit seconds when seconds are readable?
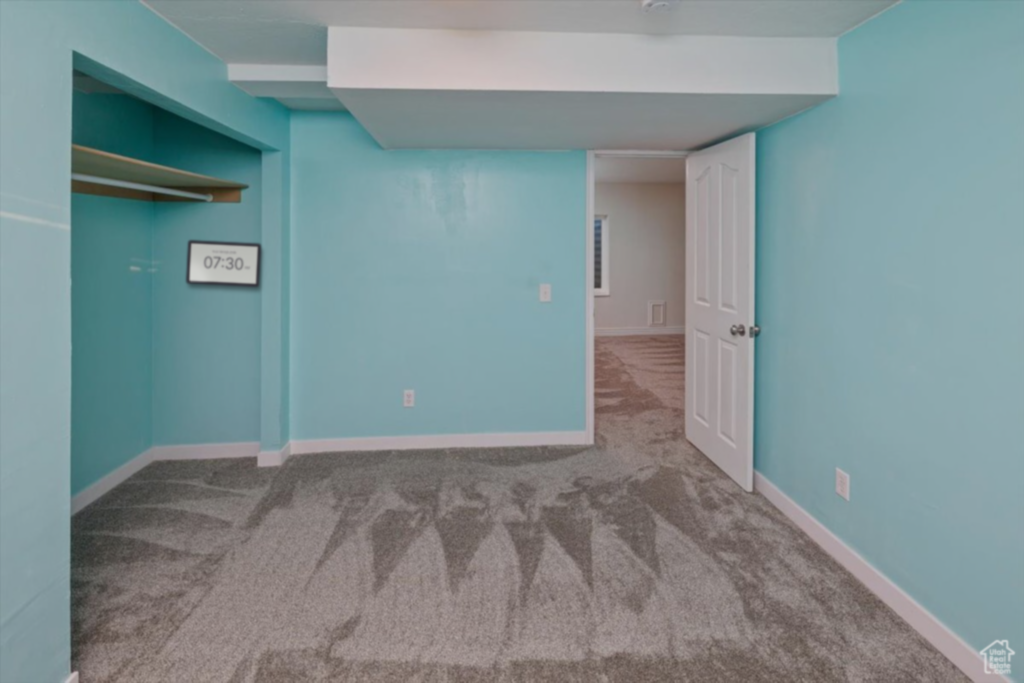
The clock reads 7,30
